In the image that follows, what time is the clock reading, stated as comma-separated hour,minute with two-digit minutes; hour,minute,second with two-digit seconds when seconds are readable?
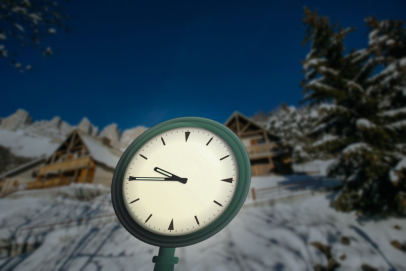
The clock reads 9,45
